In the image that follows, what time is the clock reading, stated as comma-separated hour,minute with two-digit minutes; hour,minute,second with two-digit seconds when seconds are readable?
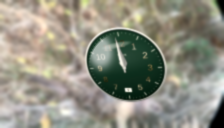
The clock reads 11,59
